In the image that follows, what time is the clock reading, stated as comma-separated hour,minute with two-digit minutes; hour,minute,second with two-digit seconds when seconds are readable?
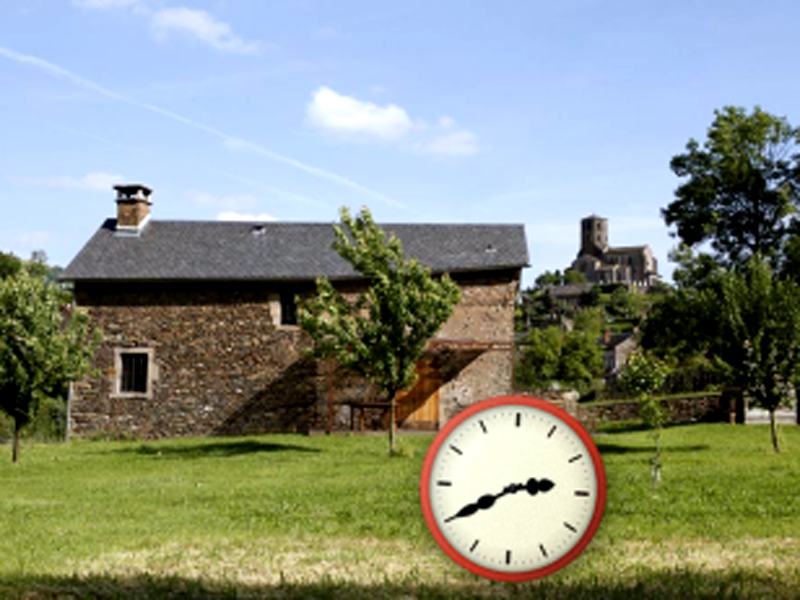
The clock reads 2,40
